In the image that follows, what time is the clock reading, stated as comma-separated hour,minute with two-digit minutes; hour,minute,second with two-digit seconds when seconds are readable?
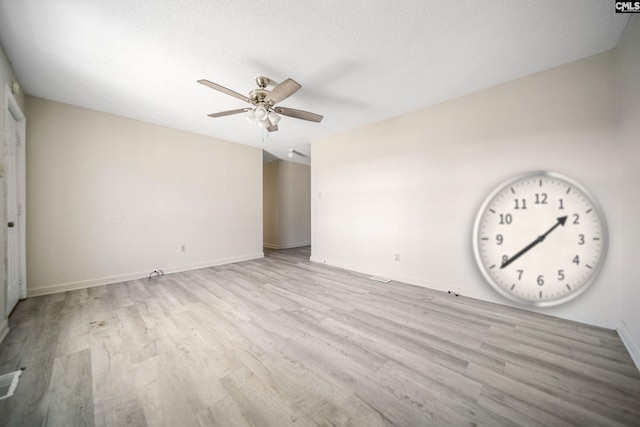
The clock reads 1,39
